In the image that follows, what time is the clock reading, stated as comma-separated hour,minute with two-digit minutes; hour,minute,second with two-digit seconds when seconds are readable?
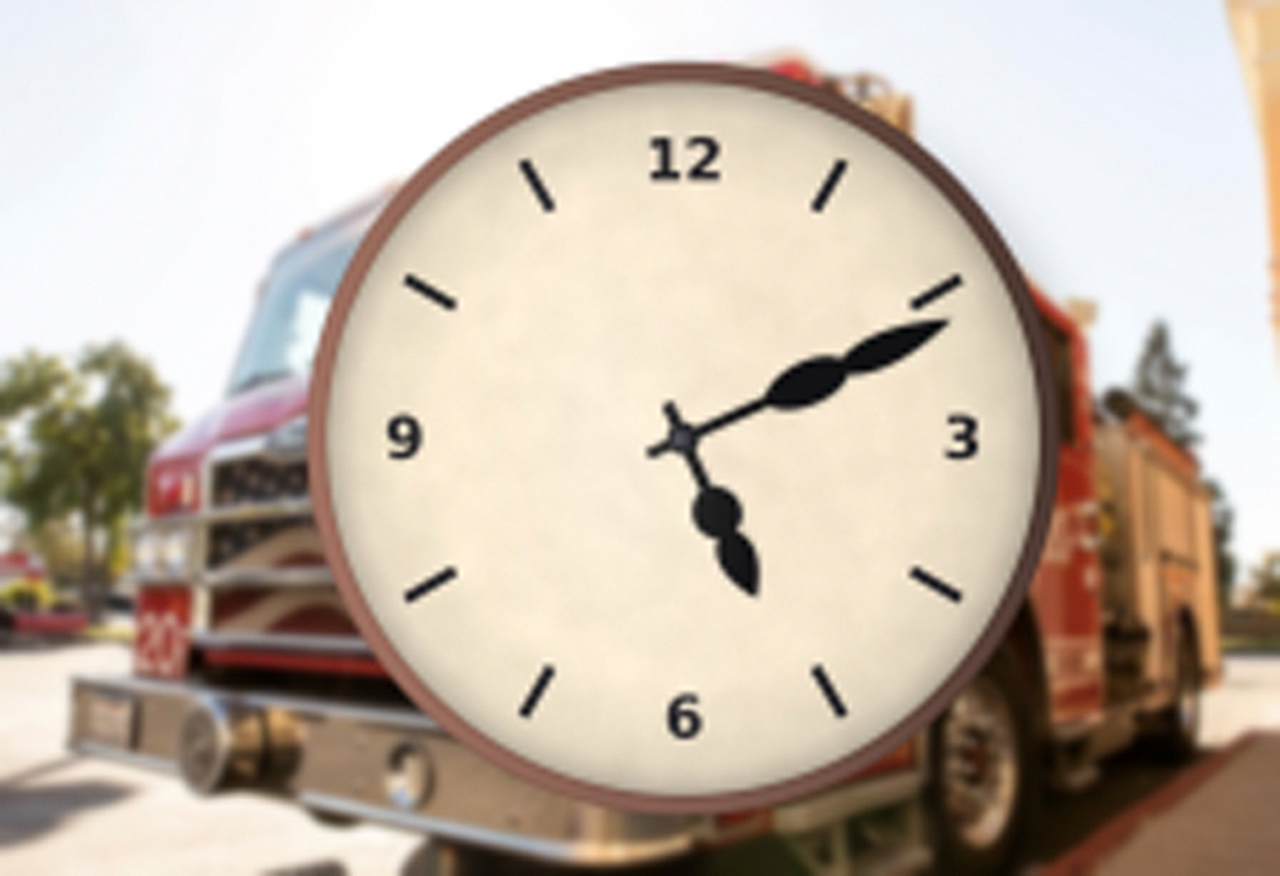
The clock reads 5,11
